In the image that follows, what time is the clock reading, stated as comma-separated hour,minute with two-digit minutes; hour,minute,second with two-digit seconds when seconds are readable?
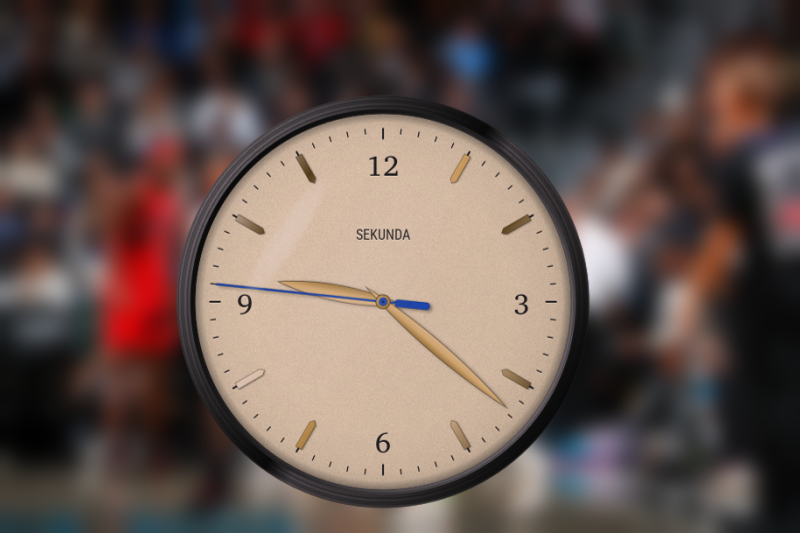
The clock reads 9,21,46
